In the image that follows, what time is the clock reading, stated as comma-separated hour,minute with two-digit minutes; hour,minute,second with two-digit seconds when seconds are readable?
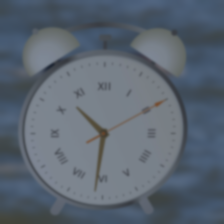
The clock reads 10,31,10
